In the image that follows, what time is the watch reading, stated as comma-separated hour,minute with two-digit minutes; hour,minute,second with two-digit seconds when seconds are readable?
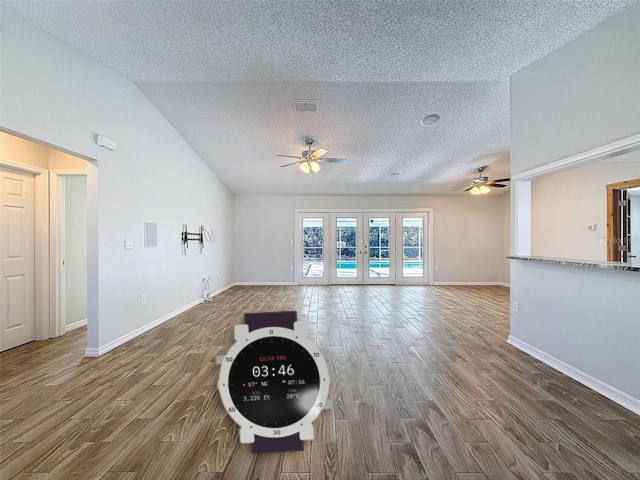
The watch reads 3,46
